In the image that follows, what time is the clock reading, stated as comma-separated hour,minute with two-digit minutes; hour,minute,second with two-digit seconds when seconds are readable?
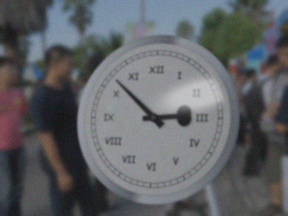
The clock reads 2,52
